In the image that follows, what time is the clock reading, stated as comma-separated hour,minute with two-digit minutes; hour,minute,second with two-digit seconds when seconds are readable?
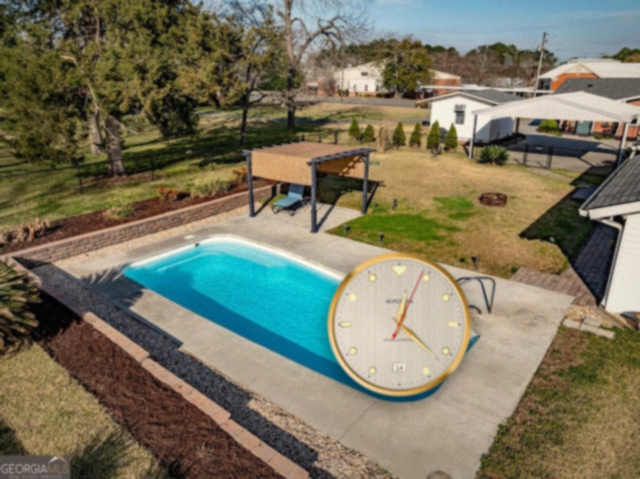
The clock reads 12,22,04
